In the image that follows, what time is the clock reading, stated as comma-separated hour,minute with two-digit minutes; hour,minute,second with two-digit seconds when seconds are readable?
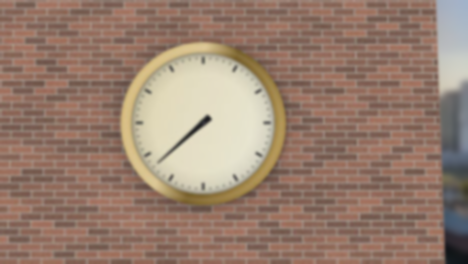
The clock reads 7,38
